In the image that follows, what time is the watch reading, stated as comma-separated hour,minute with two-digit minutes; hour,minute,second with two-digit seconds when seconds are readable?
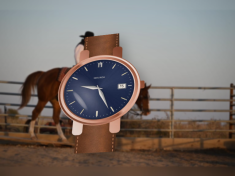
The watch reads 9,26
